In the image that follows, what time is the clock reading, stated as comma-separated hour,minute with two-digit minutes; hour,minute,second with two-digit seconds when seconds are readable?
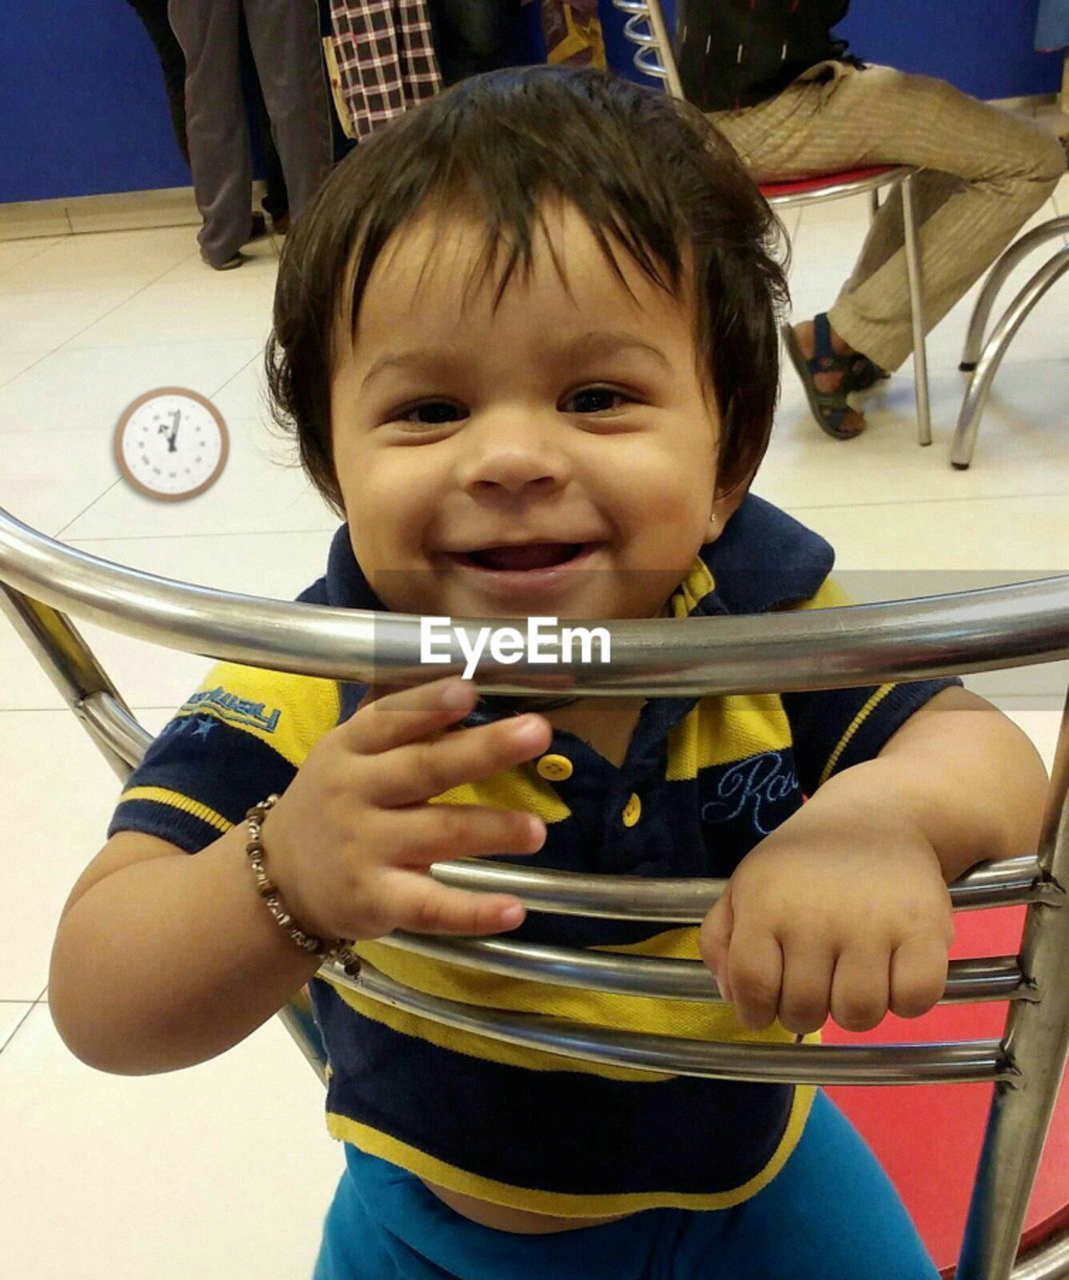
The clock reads 11,02
